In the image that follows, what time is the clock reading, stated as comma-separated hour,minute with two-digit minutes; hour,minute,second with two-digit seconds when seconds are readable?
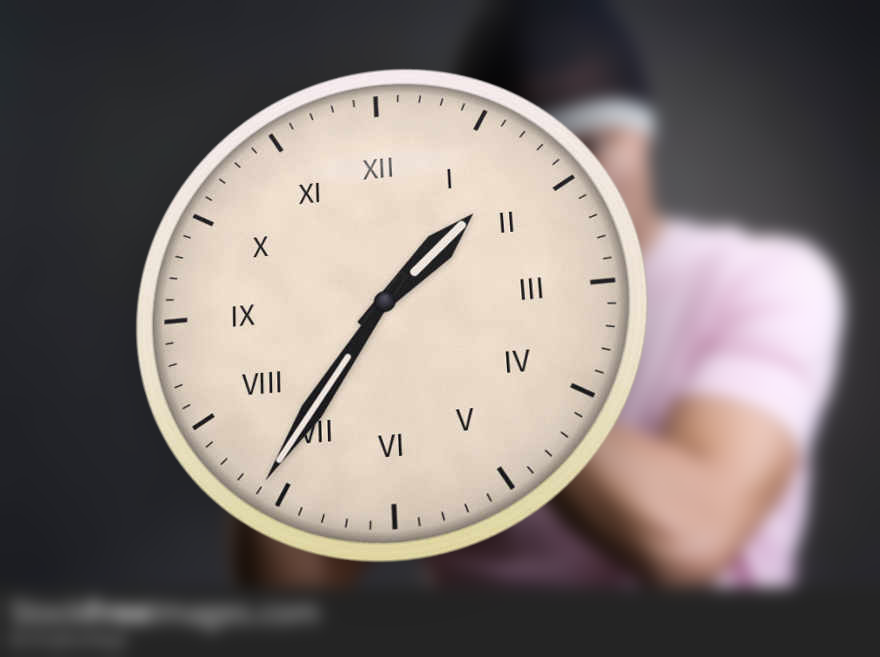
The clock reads 1,36
